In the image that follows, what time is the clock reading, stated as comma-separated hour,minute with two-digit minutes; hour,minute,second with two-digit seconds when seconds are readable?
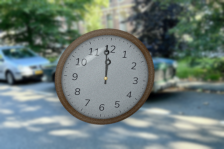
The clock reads 11,59
